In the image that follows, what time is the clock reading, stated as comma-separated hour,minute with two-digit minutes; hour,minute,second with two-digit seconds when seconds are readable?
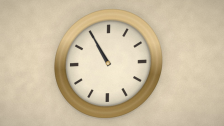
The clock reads 10,55
